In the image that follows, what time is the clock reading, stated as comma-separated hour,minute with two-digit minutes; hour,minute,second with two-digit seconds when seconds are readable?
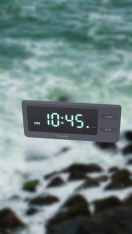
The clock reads 10,45
